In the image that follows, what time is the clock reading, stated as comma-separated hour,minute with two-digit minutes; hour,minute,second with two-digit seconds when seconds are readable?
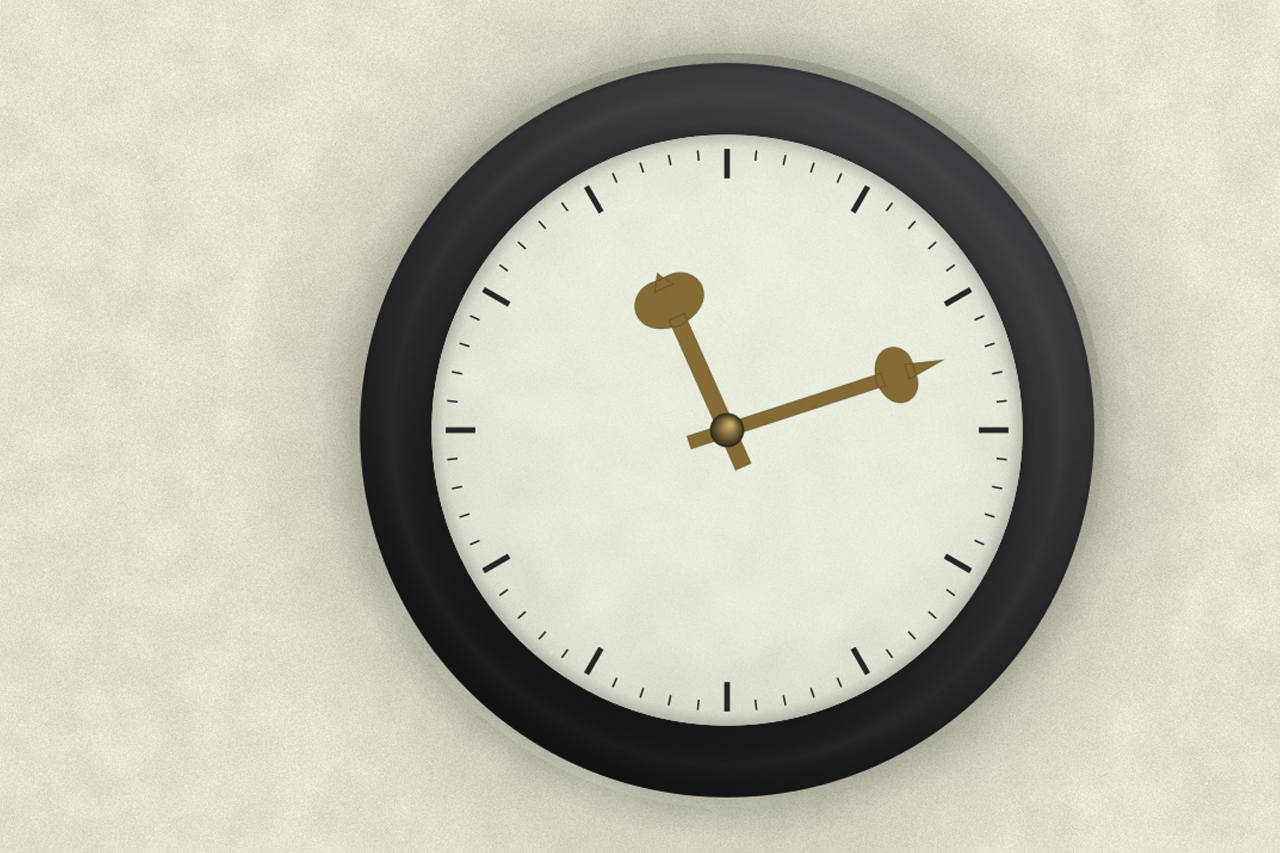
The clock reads 11,12
